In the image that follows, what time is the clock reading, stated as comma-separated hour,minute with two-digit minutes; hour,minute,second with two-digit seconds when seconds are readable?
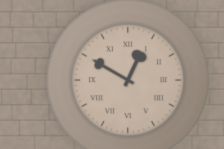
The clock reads 12,50
